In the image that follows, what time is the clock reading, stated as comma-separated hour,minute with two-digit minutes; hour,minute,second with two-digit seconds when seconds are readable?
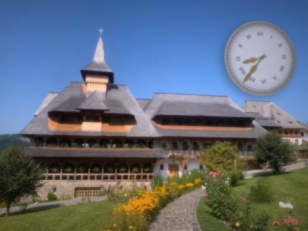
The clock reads 8,37
